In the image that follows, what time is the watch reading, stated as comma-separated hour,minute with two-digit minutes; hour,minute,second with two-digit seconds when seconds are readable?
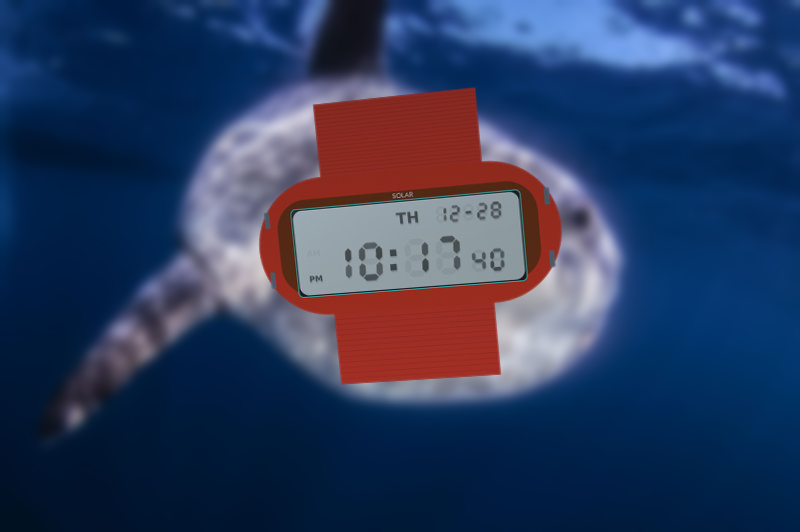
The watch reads 10,17,40
